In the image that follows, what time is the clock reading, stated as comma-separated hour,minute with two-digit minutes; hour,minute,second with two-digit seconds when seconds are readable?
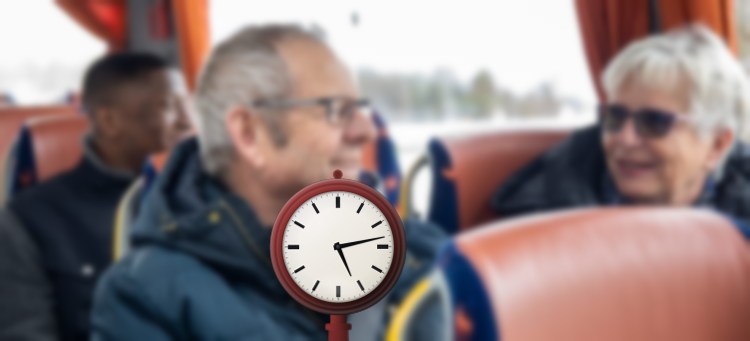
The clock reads 5,13
